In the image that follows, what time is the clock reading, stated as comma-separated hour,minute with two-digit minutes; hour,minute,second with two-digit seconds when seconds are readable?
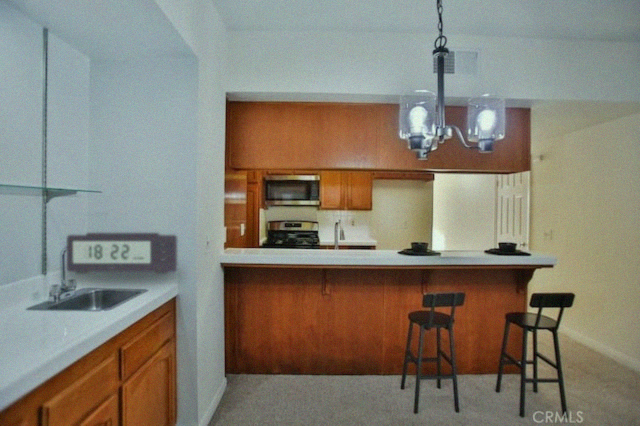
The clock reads 18,22
